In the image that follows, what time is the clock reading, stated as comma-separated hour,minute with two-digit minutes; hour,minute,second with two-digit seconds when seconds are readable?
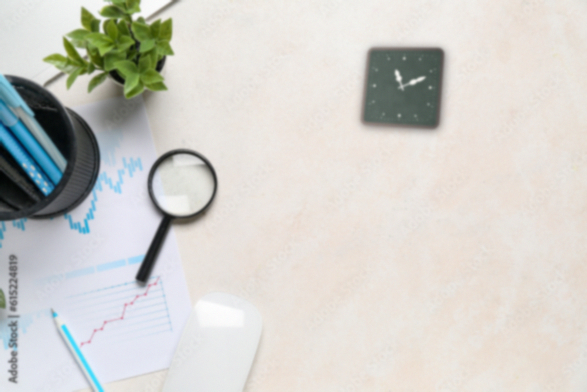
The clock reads 11,11
